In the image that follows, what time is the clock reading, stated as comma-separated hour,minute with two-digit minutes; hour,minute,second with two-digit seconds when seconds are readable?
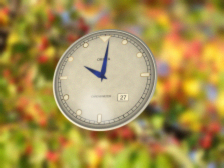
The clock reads 10,01
